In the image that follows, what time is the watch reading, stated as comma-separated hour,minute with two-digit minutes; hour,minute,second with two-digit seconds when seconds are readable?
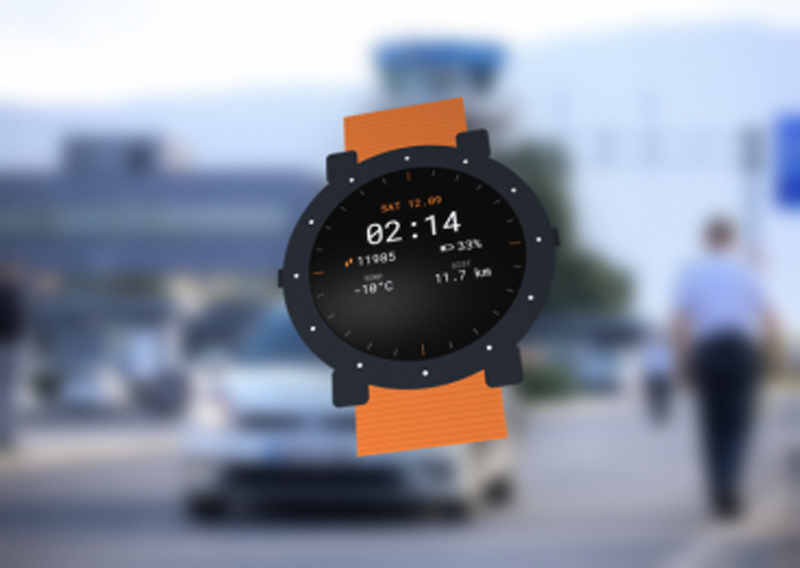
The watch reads 2,14
